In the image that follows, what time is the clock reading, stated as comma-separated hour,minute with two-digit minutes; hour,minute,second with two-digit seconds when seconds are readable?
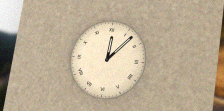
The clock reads 12,07
